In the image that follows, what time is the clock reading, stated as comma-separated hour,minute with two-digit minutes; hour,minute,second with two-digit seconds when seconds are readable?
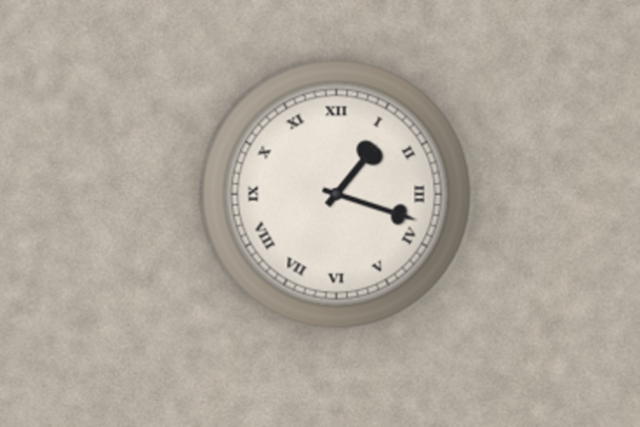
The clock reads 1,18
